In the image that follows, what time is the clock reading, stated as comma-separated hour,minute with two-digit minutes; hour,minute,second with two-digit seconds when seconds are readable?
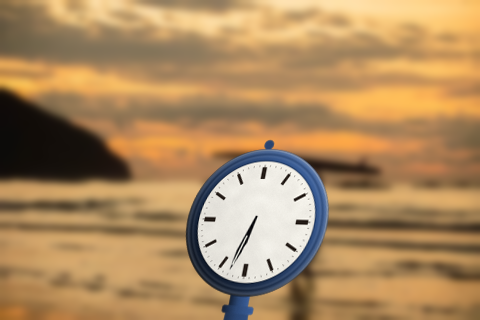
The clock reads 6,33
